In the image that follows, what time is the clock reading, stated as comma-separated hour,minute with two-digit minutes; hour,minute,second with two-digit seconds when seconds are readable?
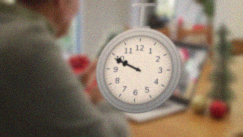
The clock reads 9,49
